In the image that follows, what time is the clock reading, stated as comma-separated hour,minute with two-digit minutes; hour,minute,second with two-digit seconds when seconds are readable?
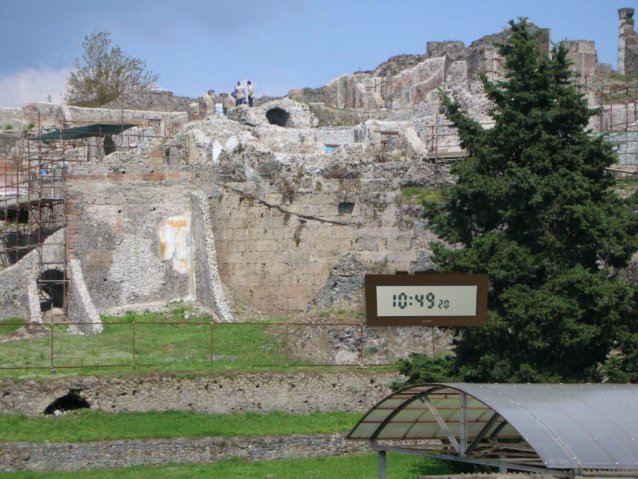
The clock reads 10,49,20
